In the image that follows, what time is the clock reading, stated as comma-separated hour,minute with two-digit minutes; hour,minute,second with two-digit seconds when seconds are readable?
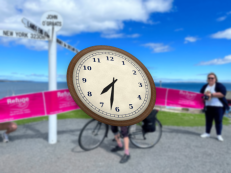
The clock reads 7,32
